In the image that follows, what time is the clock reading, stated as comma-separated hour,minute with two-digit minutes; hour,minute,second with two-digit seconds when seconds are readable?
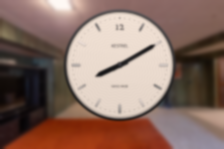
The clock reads 8,10
